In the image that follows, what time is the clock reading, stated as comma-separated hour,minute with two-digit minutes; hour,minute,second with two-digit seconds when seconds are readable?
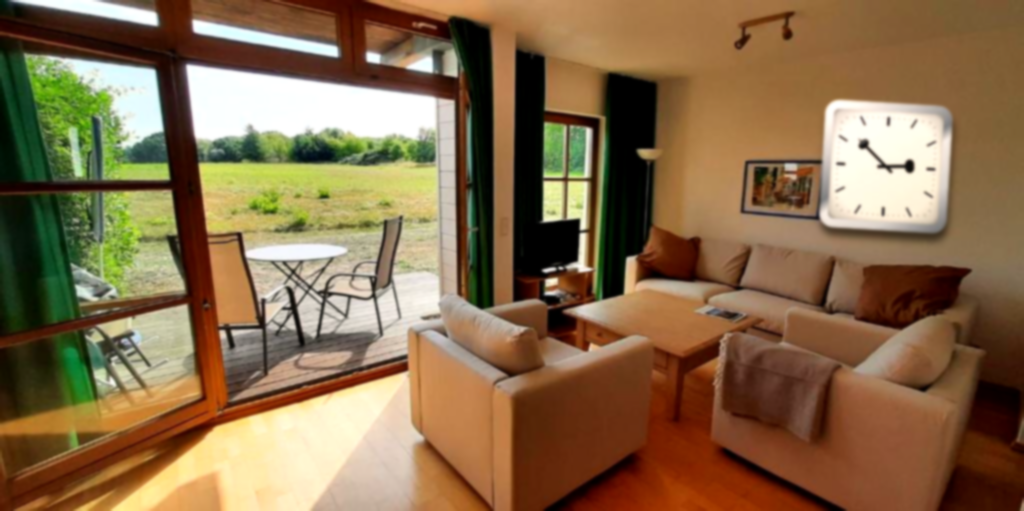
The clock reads 2,52
